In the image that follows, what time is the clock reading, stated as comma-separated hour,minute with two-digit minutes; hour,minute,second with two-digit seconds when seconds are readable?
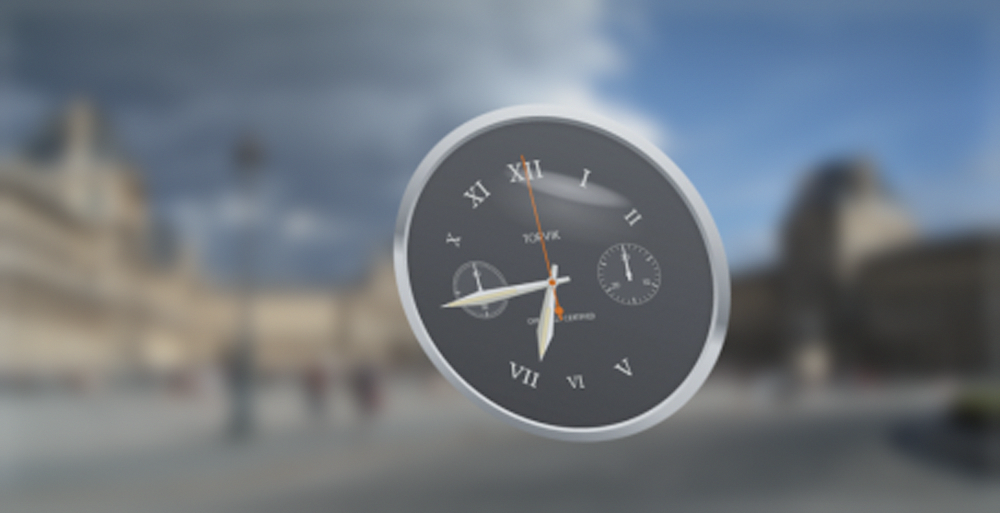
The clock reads 6,44
